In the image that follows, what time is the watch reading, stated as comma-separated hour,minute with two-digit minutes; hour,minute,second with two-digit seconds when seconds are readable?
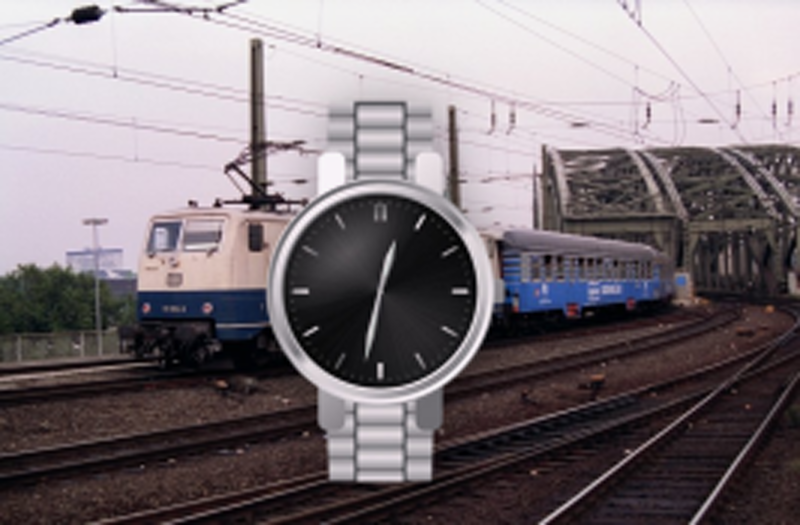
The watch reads 12,32
